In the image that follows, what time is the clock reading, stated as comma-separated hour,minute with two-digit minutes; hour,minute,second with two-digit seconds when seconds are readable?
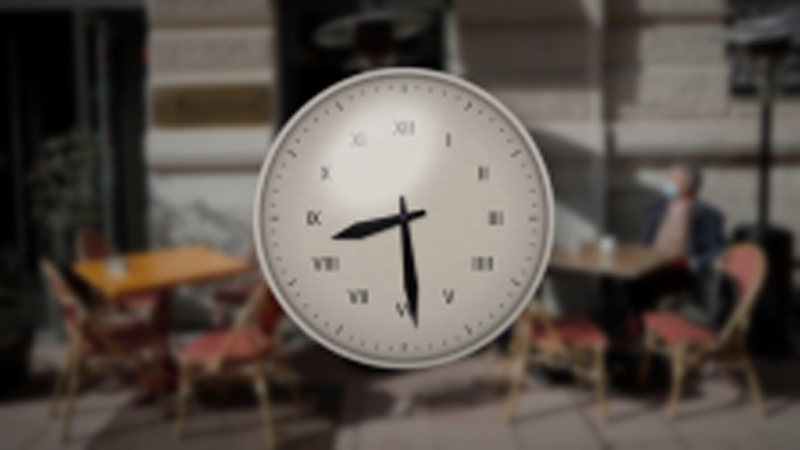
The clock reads 8,29
